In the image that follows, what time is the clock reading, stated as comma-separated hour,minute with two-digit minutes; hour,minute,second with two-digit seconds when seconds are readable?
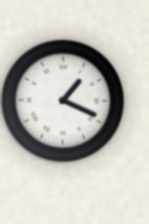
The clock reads 1,19
